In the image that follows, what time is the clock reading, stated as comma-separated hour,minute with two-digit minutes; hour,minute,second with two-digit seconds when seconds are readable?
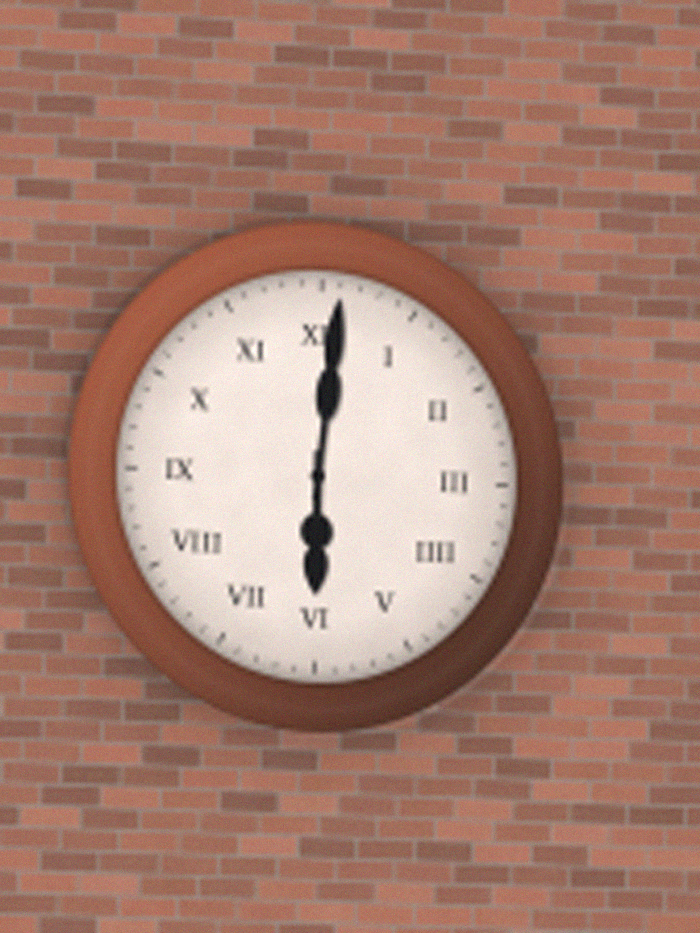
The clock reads 6,01
